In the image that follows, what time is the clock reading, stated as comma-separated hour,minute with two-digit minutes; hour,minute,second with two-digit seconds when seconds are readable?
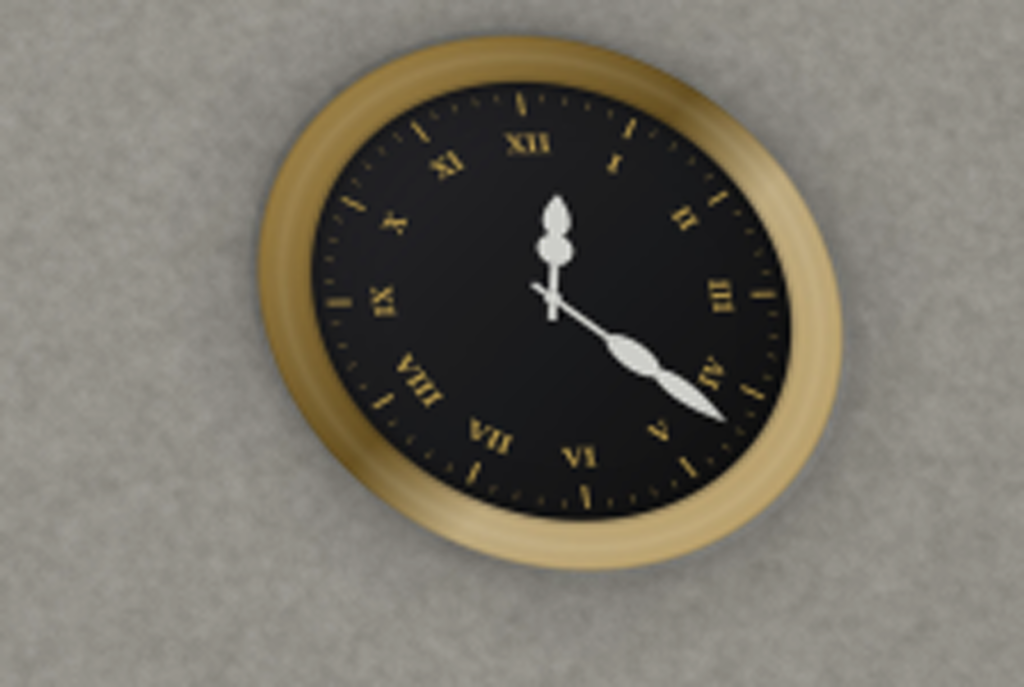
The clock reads 12,22
